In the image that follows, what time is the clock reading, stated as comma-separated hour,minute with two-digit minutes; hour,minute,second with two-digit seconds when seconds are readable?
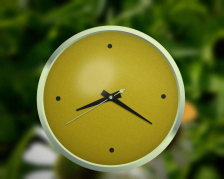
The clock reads 8,20,40
